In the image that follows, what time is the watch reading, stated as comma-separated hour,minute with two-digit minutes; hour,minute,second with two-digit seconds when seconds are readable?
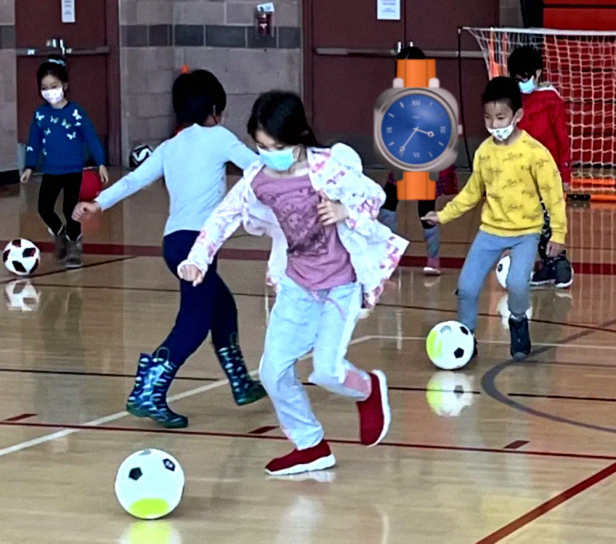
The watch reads 3,36
